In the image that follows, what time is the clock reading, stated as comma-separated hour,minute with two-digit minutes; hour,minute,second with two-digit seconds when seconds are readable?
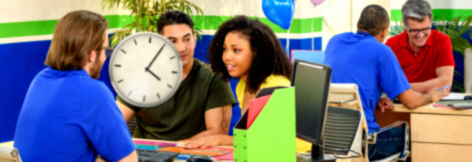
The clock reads 4,05
